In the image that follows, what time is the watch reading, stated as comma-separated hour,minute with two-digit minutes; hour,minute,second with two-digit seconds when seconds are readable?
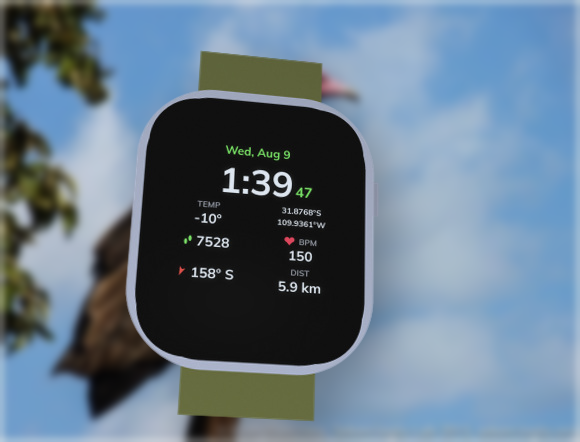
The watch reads 1,39,47
